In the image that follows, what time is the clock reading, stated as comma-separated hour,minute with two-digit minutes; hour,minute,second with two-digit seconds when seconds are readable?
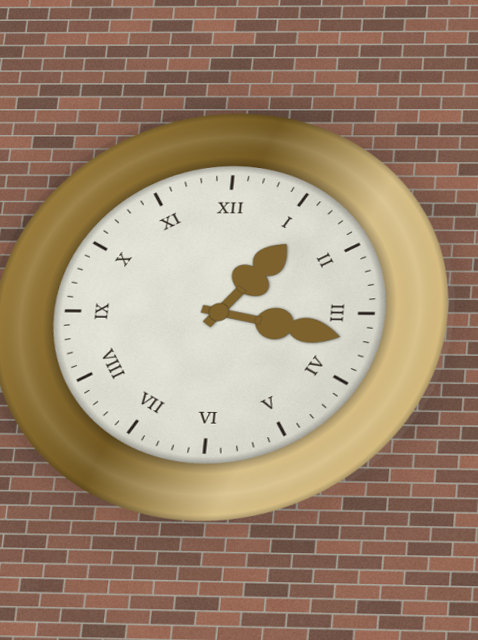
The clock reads 1,17
